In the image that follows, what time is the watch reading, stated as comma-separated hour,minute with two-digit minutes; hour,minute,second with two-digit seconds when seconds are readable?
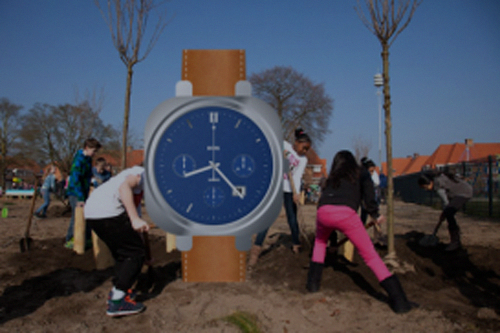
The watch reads 8,23
